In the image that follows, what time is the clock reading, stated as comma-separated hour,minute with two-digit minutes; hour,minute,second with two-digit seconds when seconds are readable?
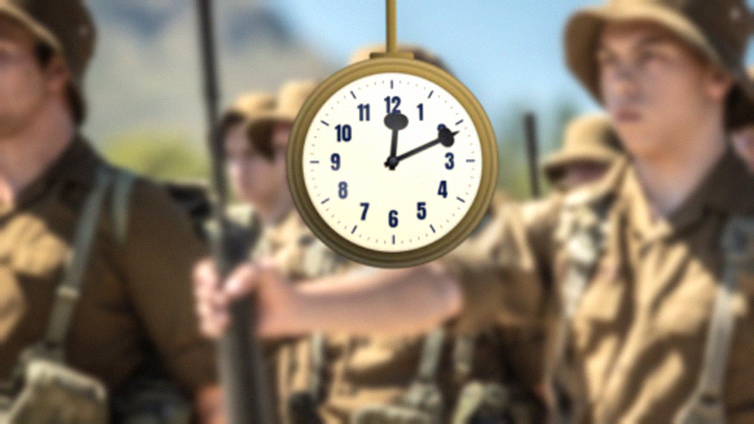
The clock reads 12,11
